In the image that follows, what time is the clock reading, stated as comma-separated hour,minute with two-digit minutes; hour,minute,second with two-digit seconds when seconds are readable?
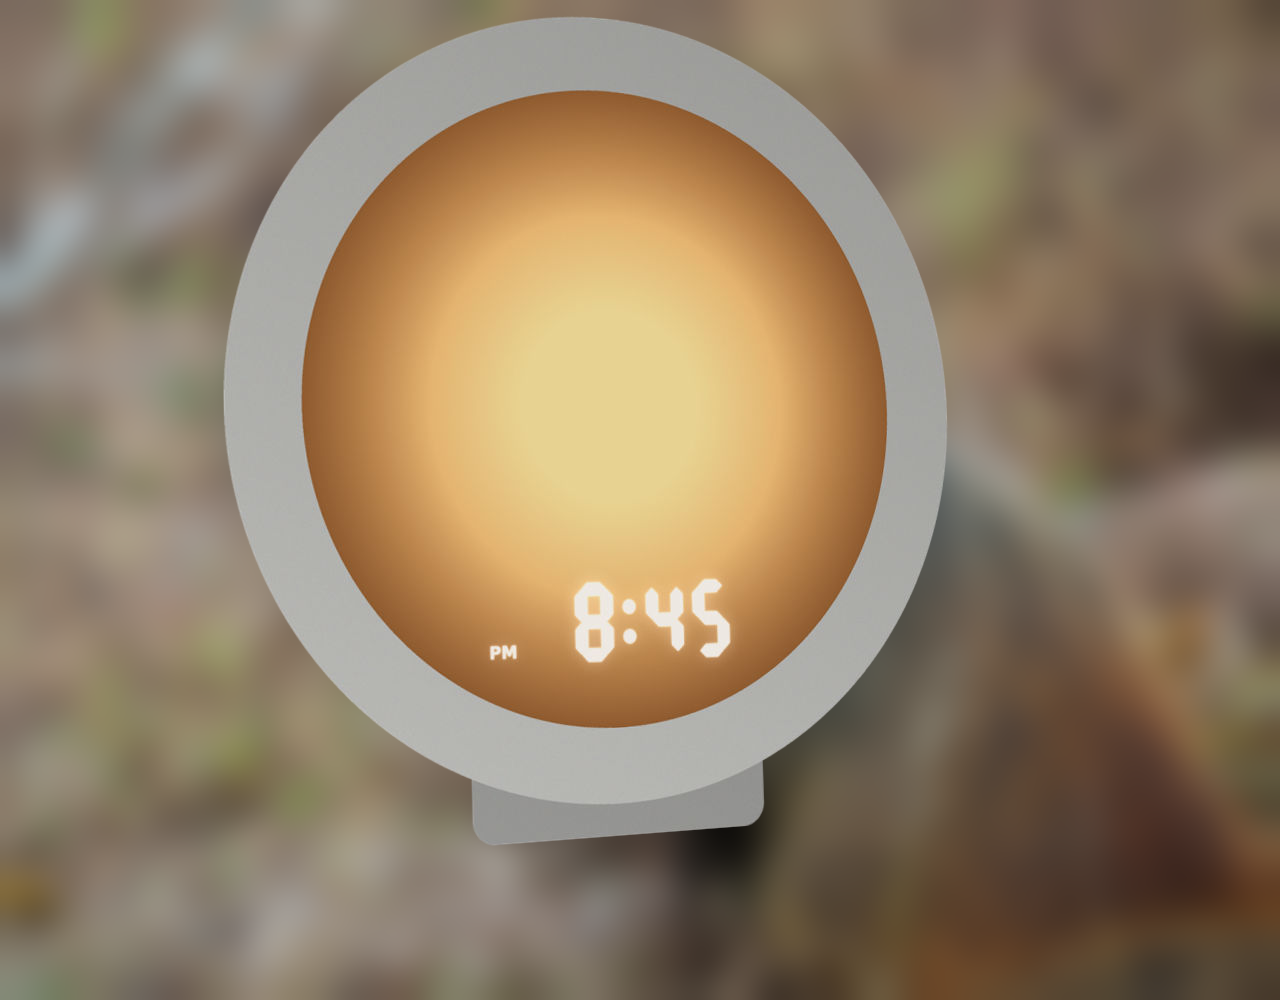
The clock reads 8,45
